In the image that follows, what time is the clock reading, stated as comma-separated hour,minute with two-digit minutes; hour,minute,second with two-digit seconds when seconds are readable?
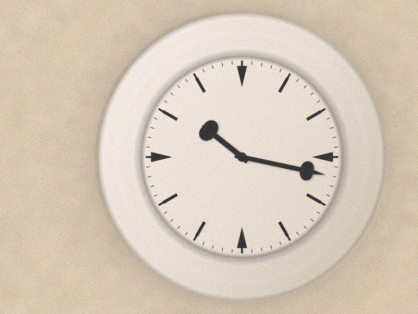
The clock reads 10,17
